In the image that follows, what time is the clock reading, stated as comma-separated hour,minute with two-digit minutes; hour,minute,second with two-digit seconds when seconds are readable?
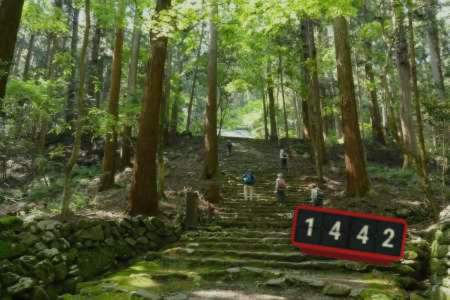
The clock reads 14,42
